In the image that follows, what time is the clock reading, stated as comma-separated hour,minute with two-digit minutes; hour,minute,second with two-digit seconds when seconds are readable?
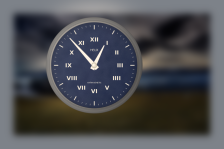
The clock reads 12,53
